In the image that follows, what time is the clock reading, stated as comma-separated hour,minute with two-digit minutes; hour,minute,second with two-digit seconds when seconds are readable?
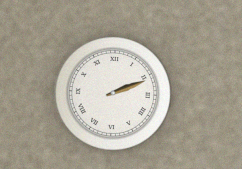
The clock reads 2,11
